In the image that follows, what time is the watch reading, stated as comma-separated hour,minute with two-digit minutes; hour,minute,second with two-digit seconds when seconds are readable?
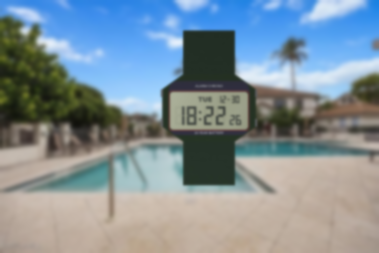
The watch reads 18,22
